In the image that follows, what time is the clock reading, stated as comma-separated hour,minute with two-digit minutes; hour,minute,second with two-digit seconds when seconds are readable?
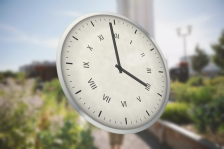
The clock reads 3,59
